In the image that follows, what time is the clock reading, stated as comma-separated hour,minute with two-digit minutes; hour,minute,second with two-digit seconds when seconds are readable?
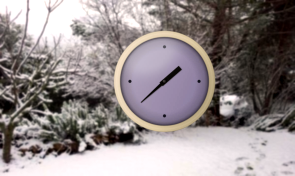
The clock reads 1,38
